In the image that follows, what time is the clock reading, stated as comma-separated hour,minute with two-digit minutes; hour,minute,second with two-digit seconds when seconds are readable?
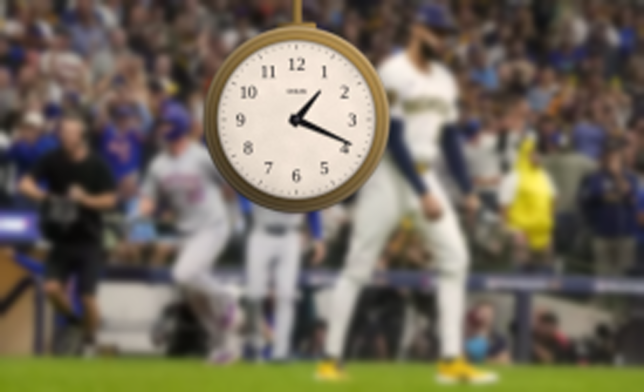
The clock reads 1,19
